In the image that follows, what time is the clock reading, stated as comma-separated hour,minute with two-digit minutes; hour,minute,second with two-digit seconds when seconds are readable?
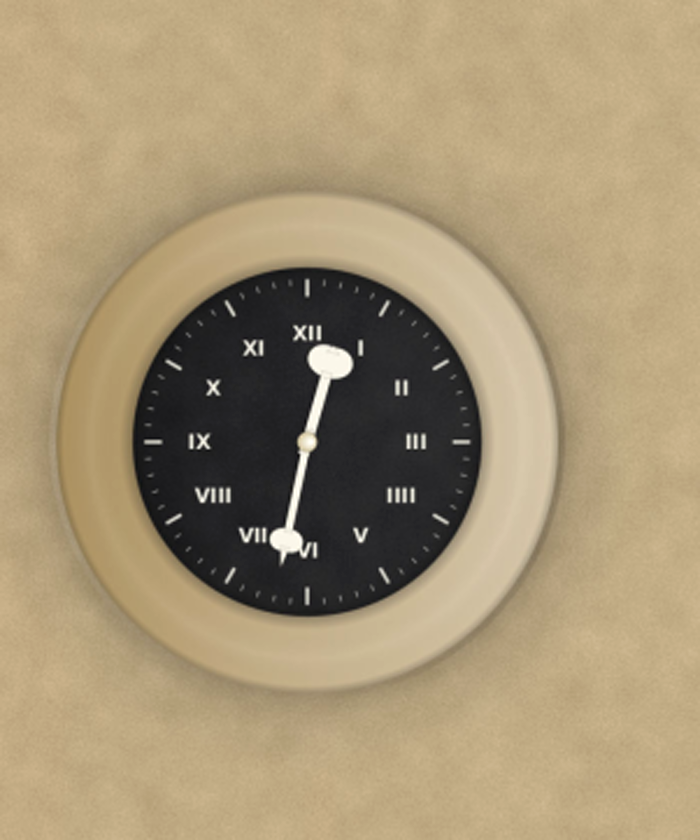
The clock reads 12,32
